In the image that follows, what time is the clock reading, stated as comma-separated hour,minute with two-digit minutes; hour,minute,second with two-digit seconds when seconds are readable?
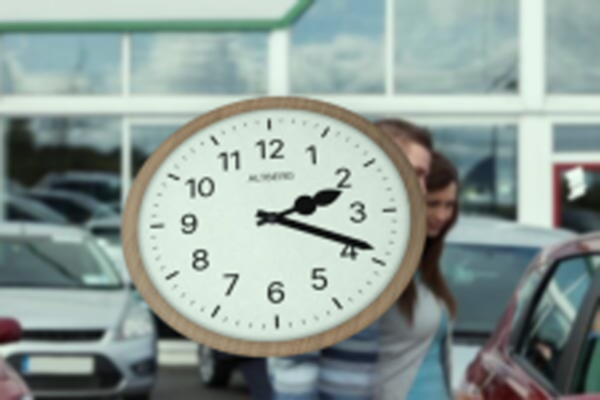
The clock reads 2,19
